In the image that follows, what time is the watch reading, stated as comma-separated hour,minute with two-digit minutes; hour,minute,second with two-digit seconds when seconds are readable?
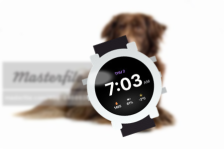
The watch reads 7,03
